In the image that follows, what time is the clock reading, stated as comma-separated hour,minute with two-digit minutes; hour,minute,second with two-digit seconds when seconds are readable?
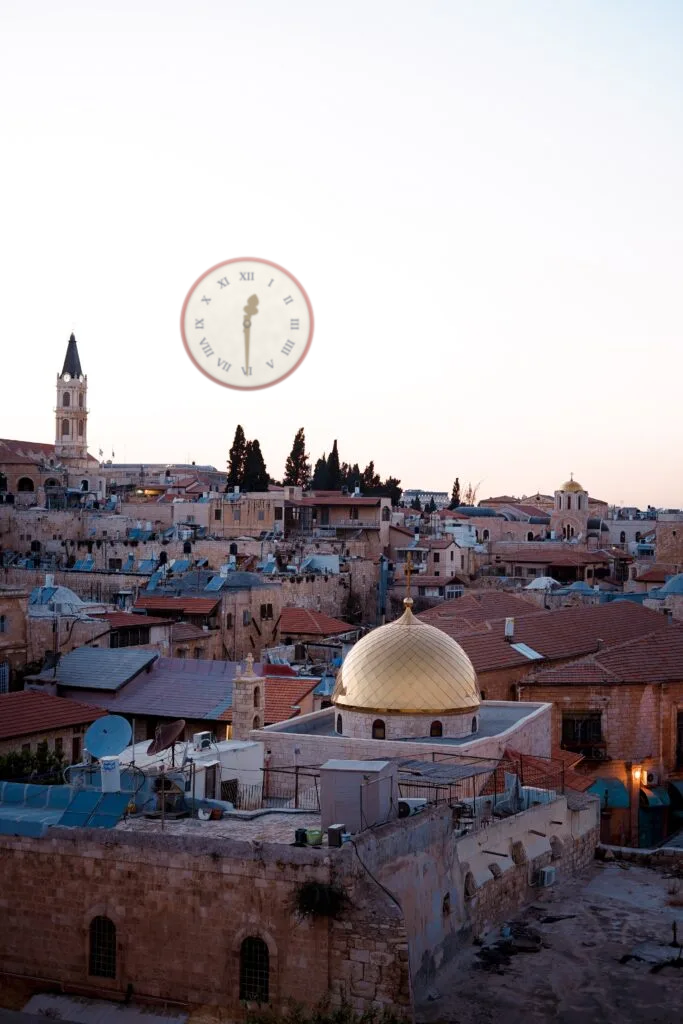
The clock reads 12,30
